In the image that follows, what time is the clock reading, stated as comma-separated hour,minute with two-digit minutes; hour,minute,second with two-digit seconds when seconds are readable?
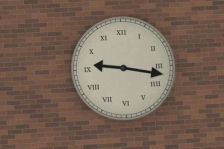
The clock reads 9,17
